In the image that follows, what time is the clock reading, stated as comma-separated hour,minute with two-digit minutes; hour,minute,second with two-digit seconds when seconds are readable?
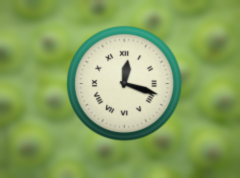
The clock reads 12,18
